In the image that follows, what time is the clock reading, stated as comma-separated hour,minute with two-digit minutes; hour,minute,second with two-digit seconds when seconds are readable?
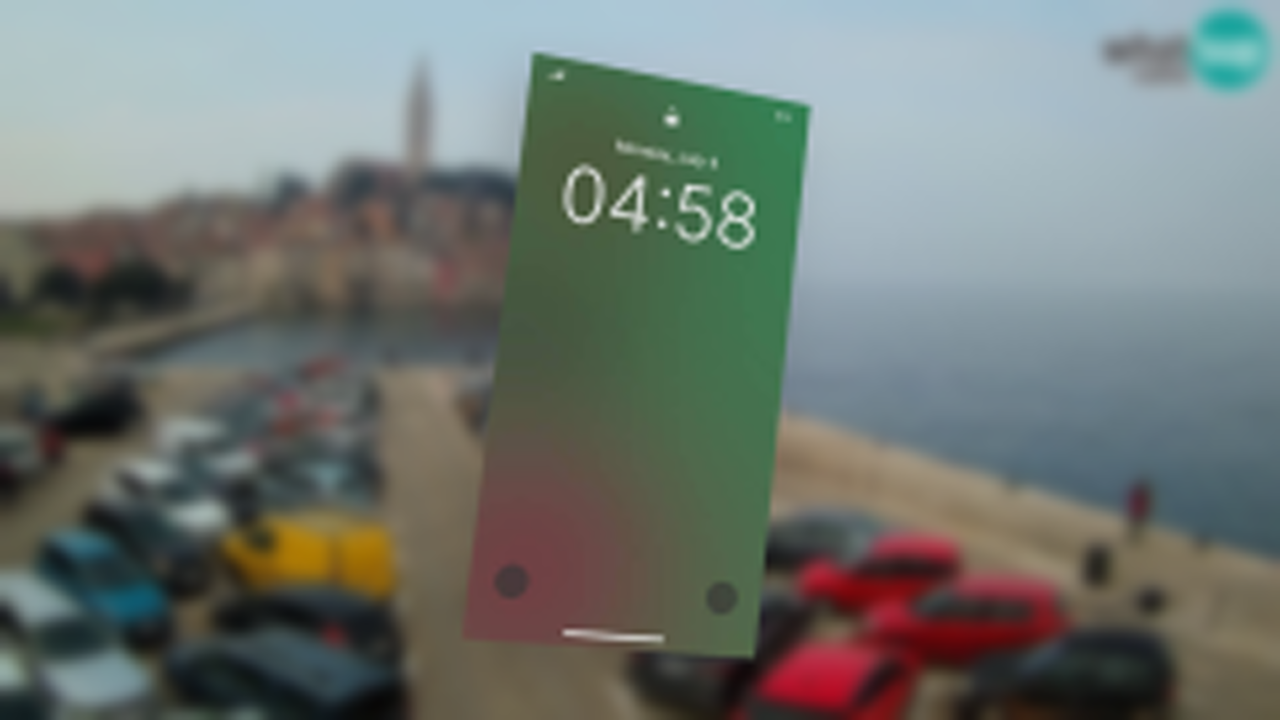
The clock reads 4,58
